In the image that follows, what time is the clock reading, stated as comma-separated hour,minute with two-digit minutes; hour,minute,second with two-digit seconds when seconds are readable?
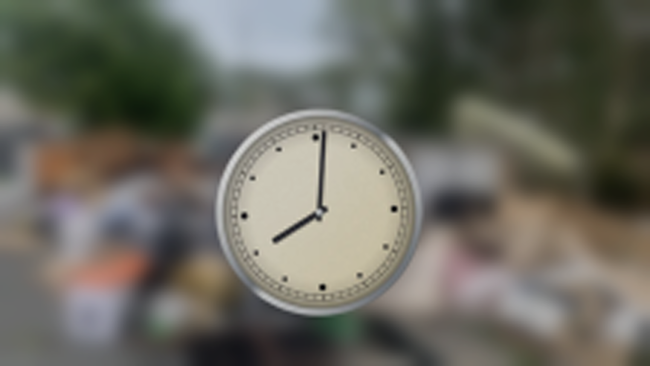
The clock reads 8,01
